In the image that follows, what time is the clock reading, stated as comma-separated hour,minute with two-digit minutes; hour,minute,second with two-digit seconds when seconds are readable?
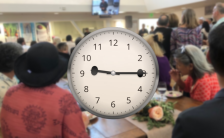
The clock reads 9,15
